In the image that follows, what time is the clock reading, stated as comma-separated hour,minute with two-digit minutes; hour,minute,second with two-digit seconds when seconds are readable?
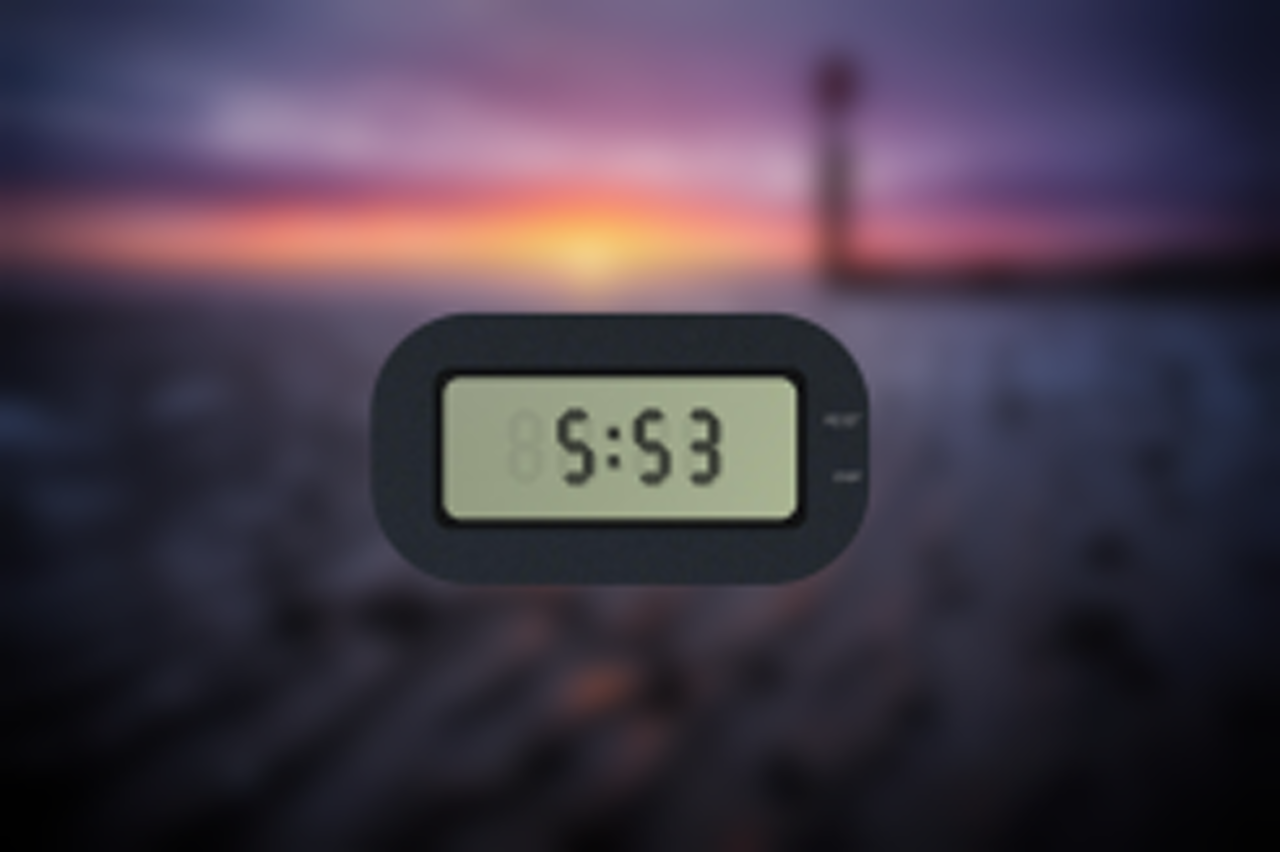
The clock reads 5,53
